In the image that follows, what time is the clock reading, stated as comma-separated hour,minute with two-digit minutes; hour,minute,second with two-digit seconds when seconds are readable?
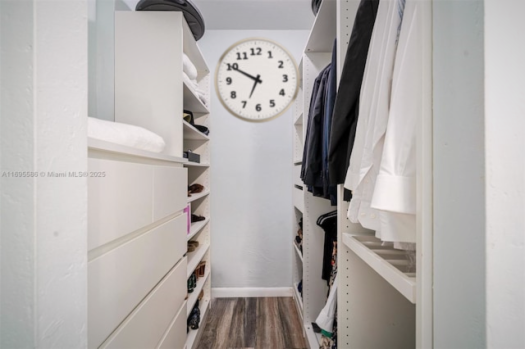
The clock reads 6,50
